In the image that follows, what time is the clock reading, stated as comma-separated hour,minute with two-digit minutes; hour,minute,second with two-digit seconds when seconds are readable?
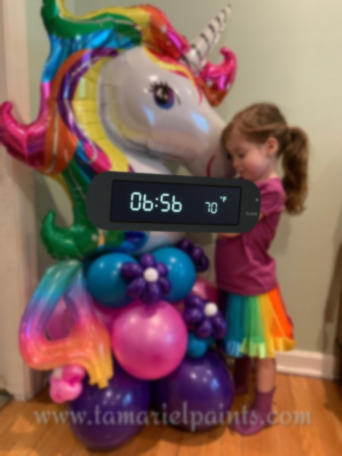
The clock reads 6,56
